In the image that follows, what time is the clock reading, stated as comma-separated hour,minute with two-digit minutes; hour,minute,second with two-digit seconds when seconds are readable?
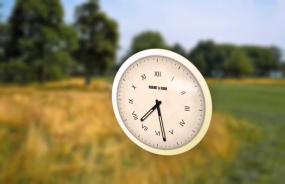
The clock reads 7,28
